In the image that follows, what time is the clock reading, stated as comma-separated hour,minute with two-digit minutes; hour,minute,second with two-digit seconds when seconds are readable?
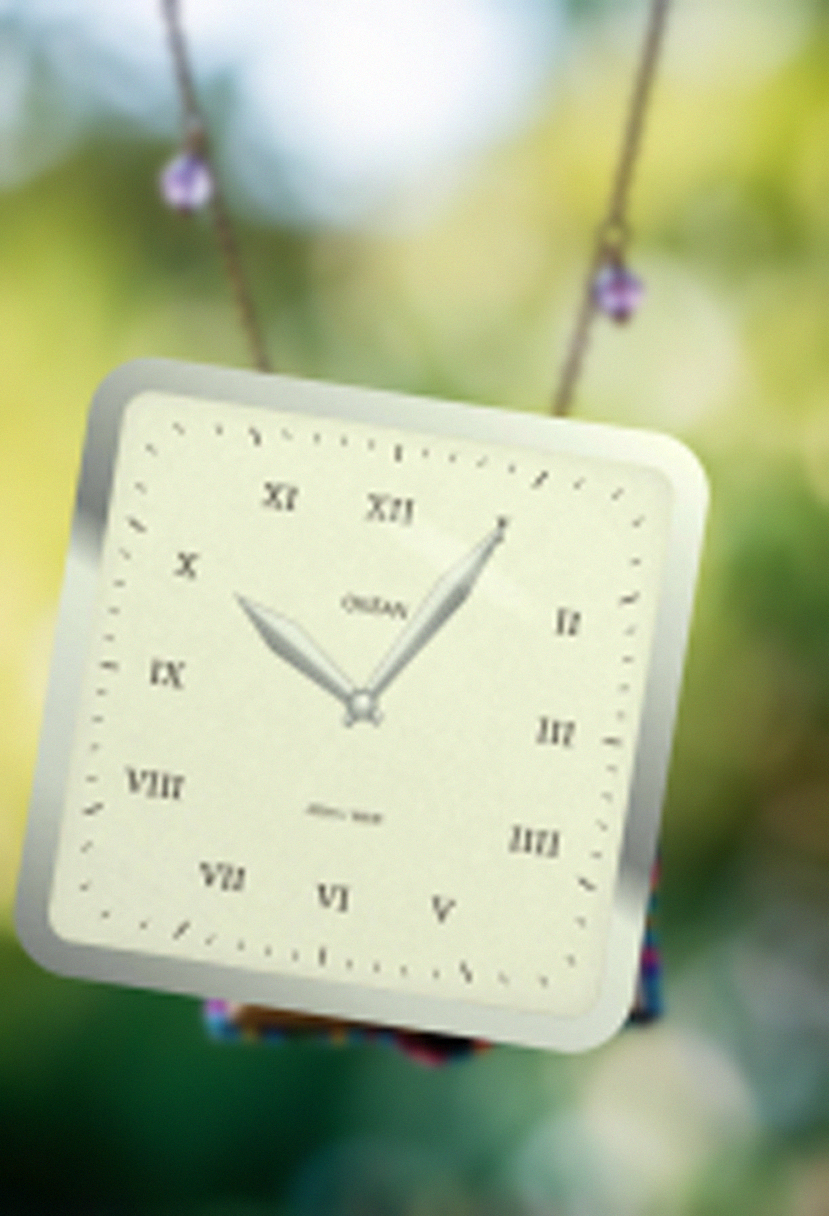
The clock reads 10,05
